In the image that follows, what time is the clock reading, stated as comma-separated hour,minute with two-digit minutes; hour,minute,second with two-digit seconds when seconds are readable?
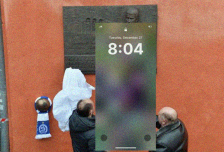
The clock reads 8,04
